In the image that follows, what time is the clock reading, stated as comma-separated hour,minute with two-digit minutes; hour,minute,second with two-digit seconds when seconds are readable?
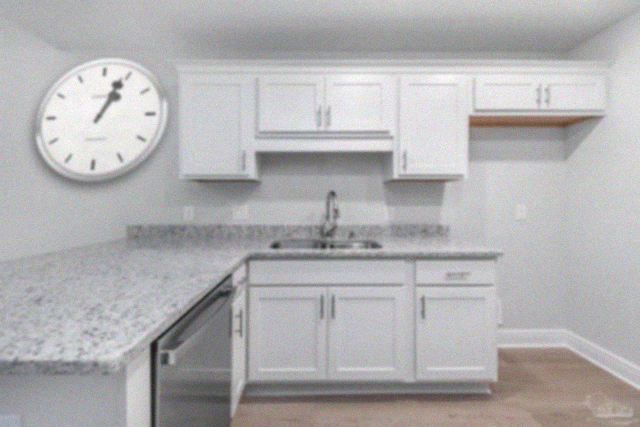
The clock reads 1,04
